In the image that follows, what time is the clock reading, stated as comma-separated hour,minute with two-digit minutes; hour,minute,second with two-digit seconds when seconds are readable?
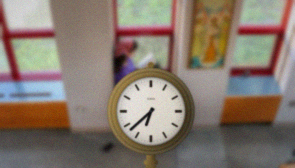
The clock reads 6,38
